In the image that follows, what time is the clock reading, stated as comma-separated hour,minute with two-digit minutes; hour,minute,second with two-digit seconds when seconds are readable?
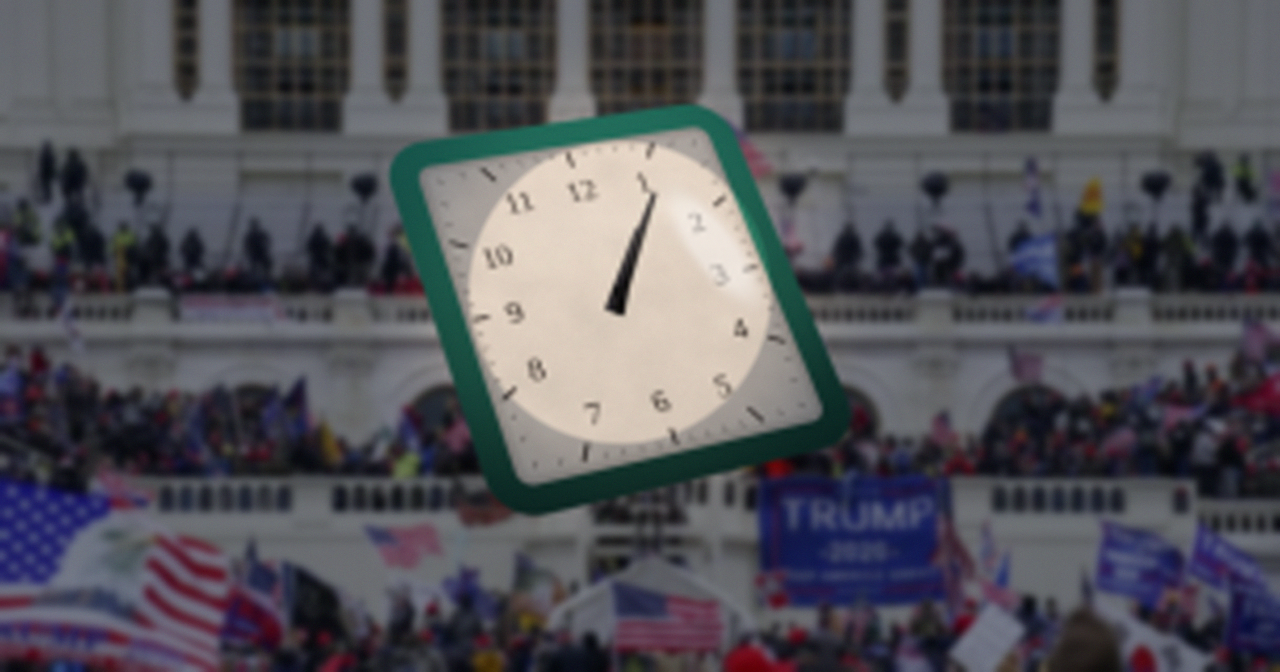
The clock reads 1,06
